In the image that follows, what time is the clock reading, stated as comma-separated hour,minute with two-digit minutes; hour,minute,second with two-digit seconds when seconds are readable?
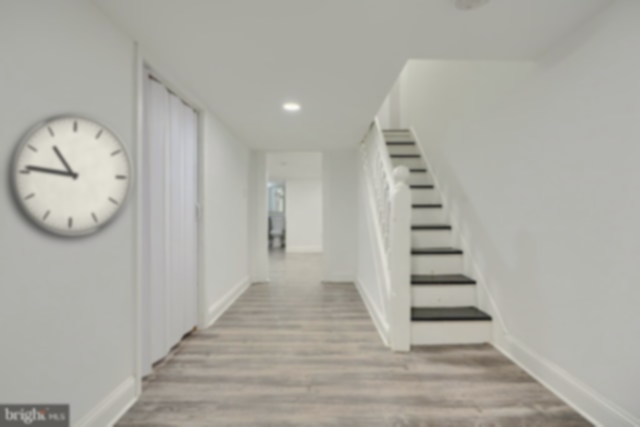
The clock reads 10,46
